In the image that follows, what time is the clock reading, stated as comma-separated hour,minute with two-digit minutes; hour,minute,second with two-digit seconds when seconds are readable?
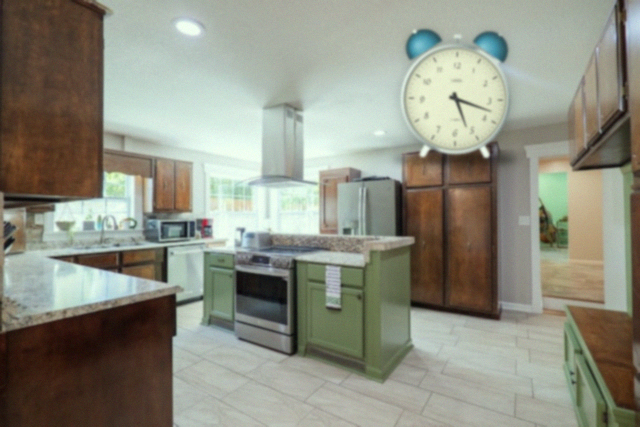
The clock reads 5,18
